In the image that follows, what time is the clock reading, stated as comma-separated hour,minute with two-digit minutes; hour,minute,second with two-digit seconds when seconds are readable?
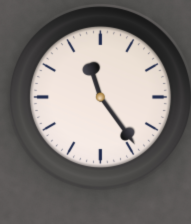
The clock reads 11,24
